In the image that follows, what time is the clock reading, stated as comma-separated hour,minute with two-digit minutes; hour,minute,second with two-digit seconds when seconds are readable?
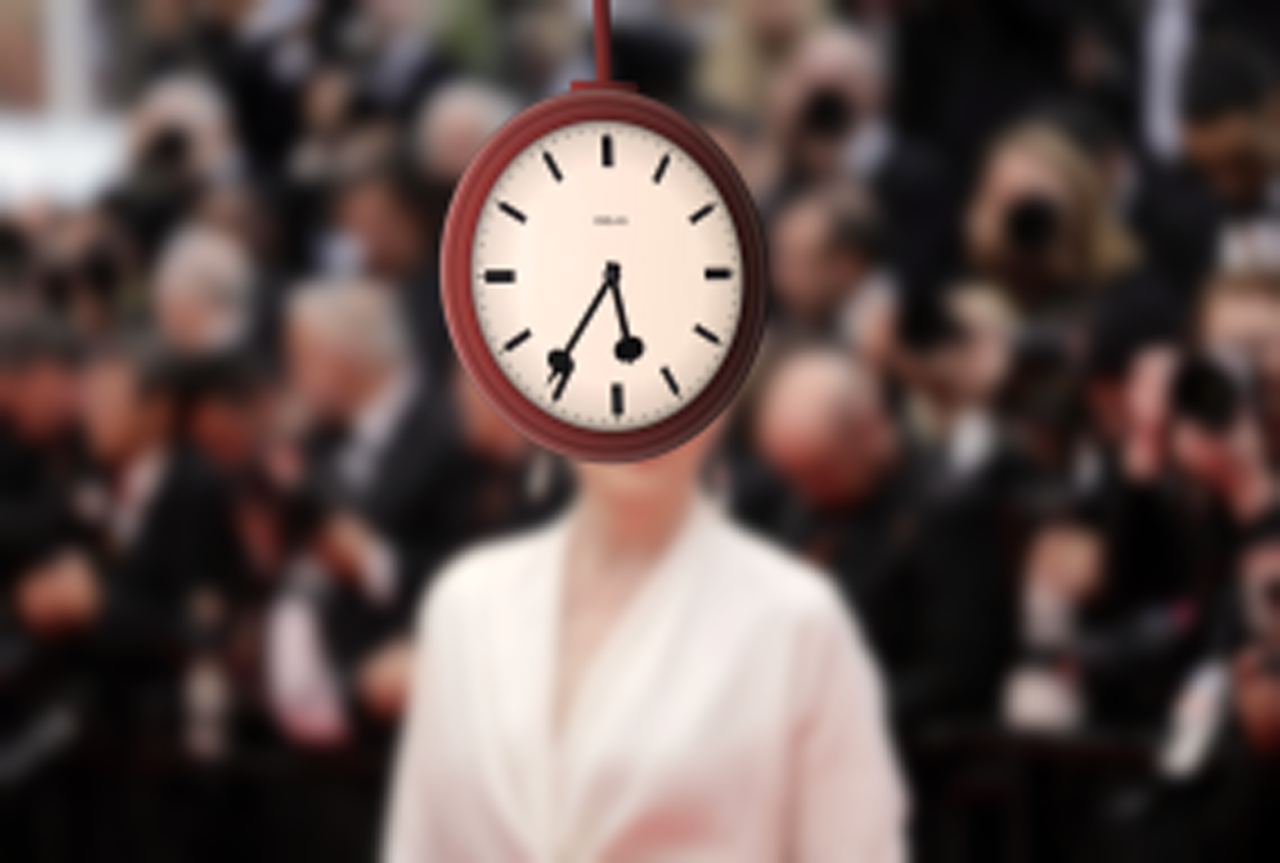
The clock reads 5,36
